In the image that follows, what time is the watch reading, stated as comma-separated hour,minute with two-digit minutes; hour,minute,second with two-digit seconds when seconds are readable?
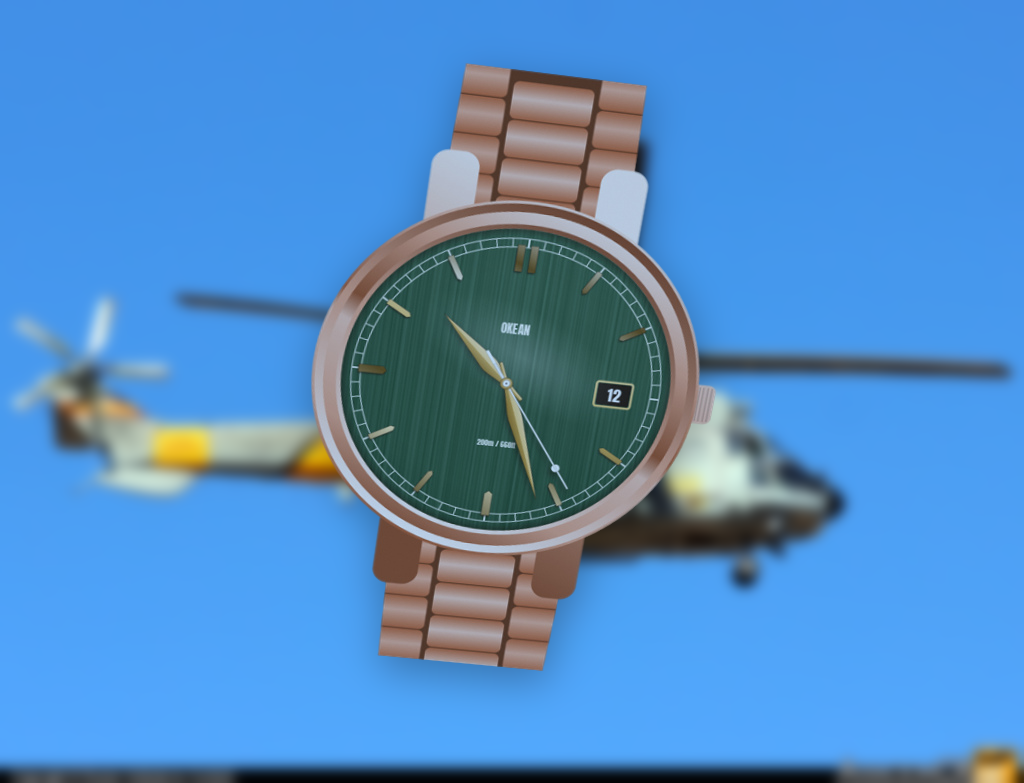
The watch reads 10,26,24
